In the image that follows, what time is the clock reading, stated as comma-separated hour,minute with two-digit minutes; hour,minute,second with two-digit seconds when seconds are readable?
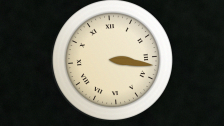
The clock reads 3,17
